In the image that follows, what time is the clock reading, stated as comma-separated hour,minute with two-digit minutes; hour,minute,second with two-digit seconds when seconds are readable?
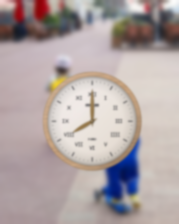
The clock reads 8,00
